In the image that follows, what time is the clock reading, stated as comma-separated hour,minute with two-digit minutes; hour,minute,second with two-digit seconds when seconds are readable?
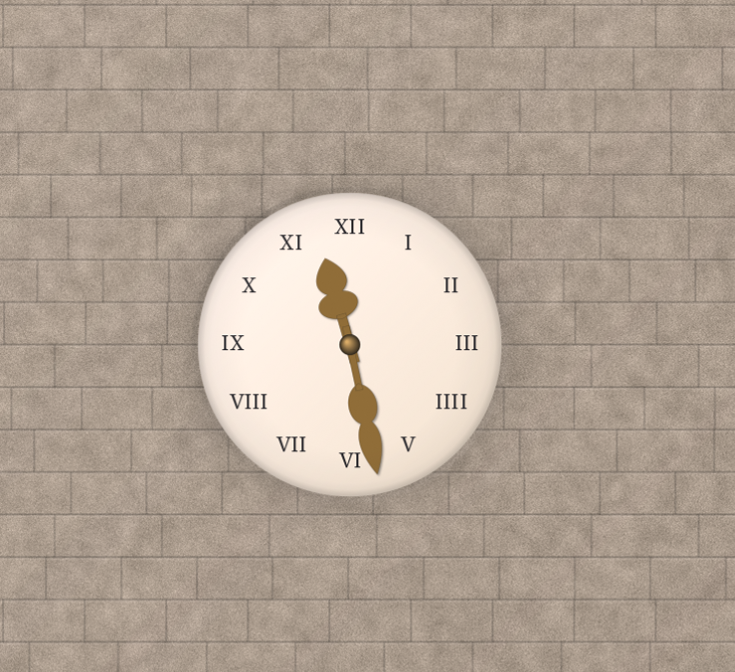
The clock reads 11,28
